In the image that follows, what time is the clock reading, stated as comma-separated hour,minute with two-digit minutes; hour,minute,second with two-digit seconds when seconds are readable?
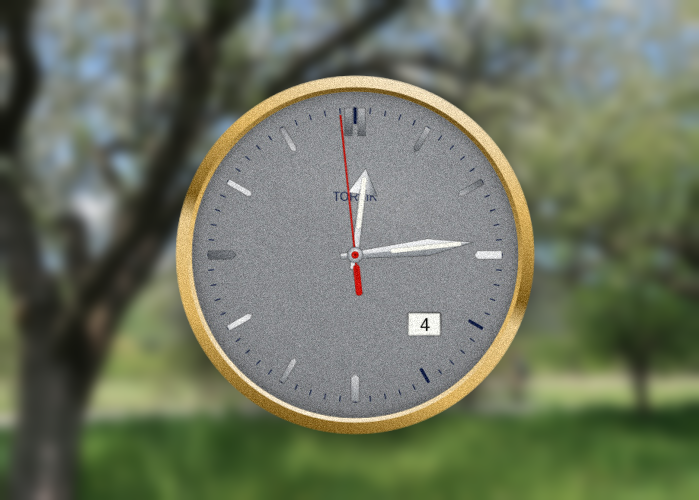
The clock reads 12,13,59
